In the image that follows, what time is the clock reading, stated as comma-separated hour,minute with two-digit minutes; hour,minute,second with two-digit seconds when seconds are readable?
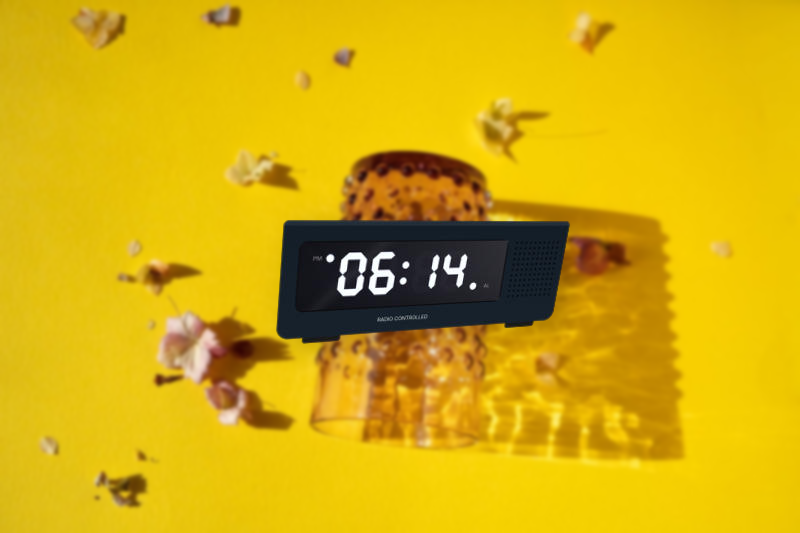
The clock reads 6,14
